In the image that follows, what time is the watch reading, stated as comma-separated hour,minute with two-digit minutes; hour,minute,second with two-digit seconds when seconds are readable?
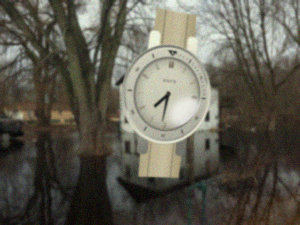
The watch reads 7,31
